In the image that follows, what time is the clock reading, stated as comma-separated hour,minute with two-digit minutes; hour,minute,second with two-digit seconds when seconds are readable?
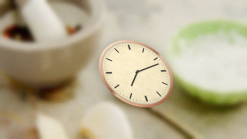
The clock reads 7,12
